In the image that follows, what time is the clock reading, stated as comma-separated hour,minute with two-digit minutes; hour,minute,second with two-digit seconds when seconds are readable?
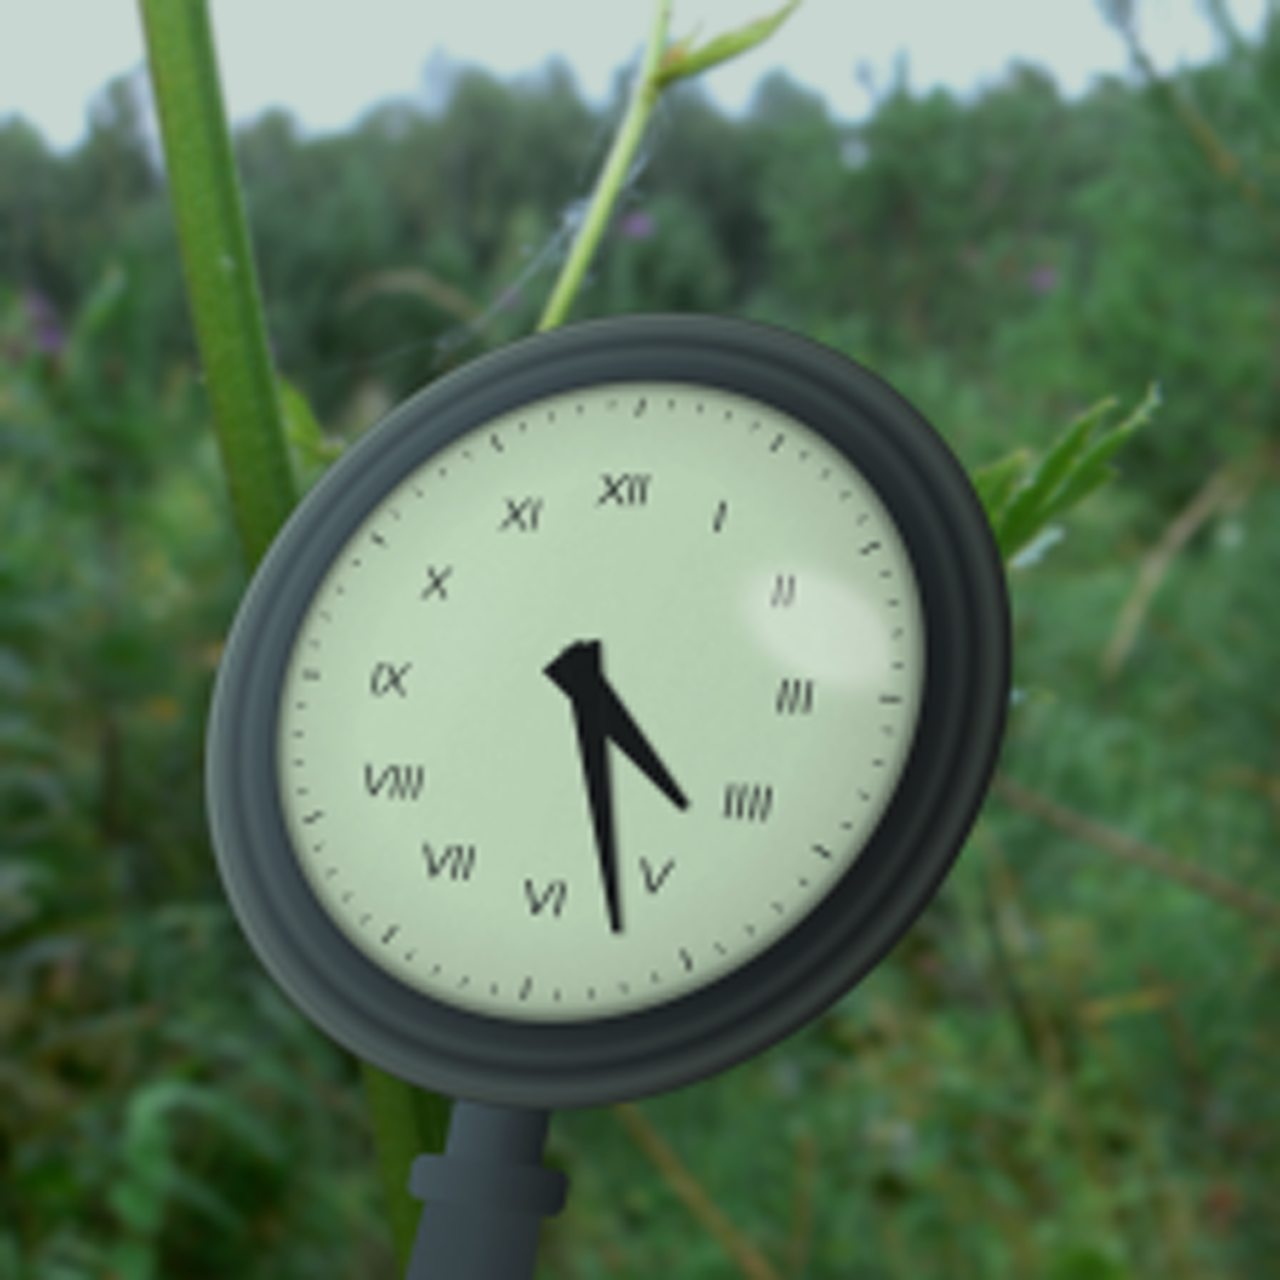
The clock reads 4,27
